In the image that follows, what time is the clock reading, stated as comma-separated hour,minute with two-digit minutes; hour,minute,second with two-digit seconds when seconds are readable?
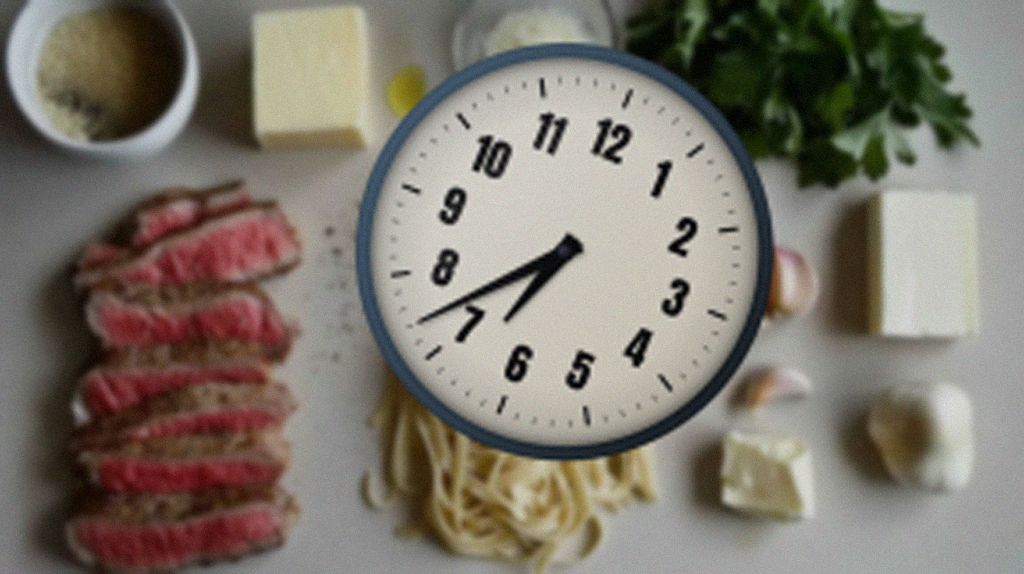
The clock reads 6,37
